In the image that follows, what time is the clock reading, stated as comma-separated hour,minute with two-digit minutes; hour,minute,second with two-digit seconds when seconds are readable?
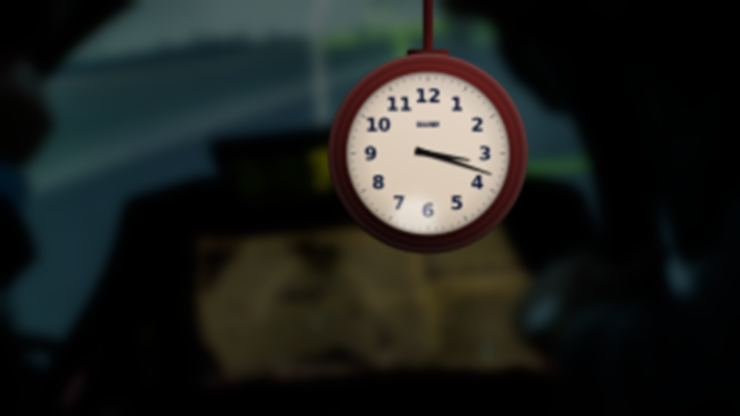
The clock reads 3,18
